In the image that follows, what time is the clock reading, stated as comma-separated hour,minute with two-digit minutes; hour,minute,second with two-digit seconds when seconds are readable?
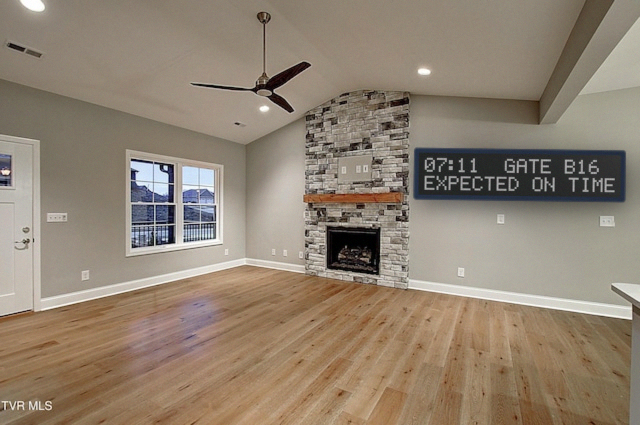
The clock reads 7,11
